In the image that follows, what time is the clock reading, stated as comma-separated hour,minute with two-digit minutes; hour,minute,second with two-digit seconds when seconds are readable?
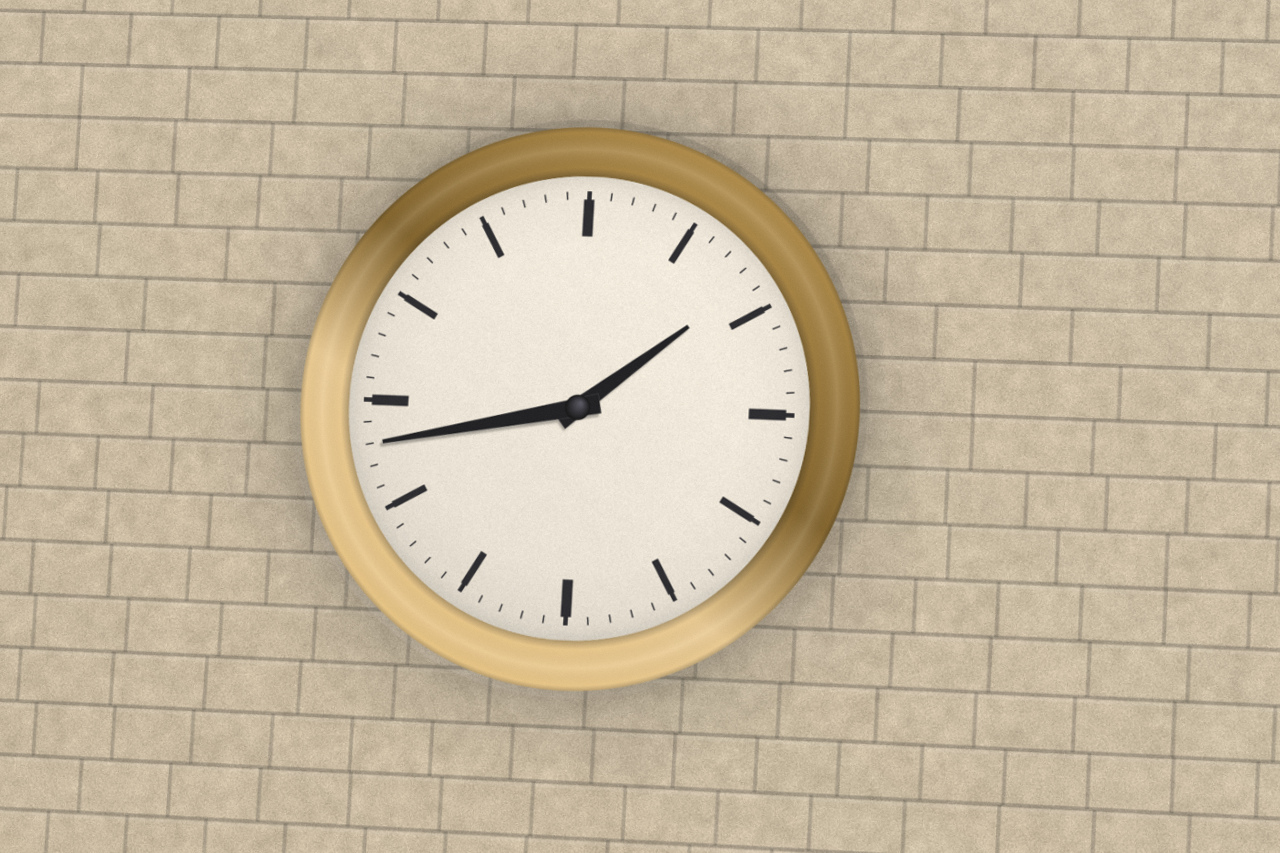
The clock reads 1,43
